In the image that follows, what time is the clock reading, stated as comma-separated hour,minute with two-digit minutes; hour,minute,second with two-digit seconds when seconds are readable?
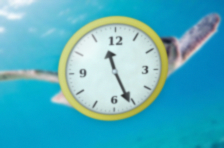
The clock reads 11,26
